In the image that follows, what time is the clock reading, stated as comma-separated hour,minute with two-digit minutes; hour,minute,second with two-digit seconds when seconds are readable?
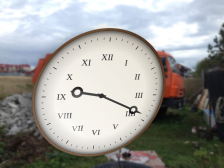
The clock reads 9,19
